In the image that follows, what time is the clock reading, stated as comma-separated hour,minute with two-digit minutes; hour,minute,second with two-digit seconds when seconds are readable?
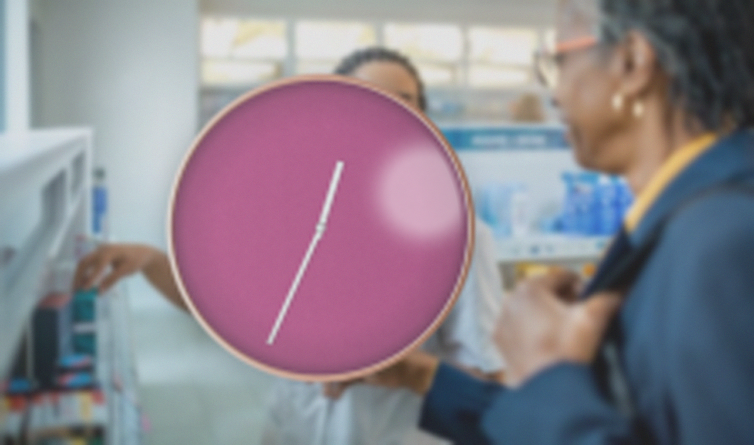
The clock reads 12,34
